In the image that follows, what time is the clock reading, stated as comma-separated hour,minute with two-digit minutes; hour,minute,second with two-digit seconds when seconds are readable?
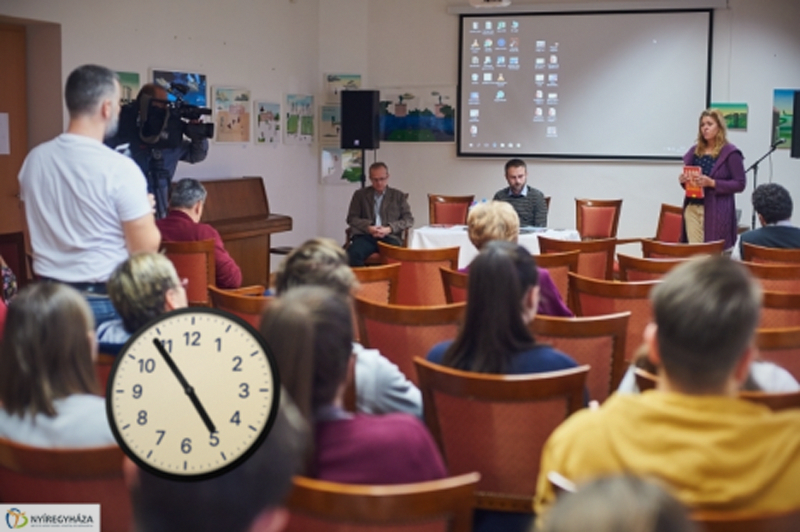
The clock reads 4,54
